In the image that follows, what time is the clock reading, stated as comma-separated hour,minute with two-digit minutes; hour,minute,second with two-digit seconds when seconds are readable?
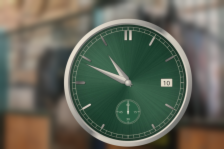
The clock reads 10,49
